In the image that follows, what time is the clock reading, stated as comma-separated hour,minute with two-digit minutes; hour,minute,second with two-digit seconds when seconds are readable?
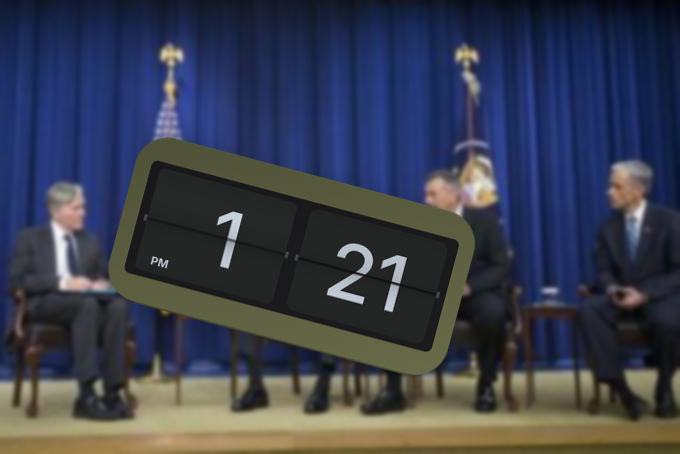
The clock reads 1,21
